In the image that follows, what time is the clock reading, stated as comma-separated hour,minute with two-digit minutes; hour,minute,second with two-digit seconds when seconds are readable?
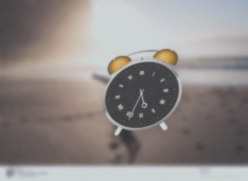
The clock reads 5,34
